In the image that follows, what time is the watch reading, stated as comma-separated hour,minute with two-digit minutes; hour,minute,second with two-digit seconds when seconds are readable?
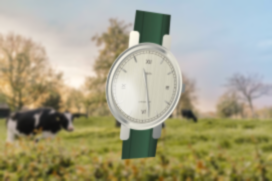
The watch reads 11,28
